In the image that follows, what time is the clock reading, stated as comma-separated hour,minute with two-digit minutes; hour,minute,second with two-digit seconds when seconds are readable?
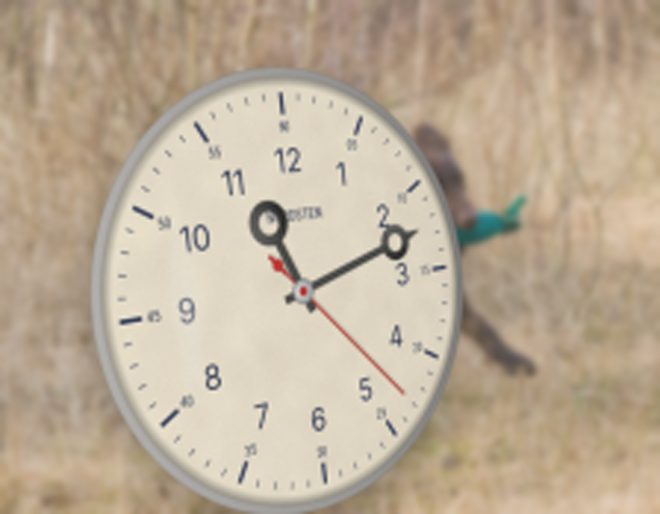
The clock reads 11,12,23
